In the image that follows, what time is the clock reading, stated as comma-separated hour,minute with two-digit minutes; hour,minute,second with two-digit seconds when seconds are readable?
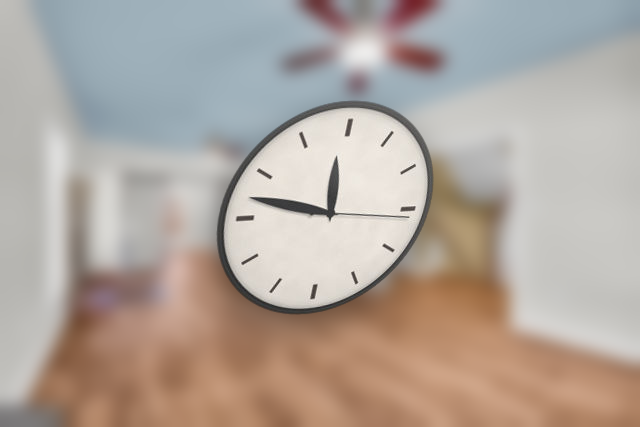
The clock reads 11,47,16
